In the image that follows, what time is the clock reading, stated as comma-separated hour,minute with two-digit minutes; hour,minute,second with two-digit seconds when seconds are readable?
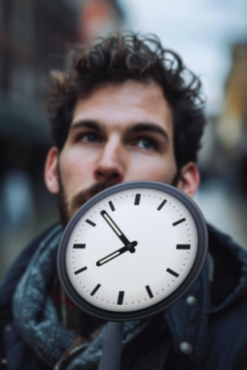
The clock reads 7,53
